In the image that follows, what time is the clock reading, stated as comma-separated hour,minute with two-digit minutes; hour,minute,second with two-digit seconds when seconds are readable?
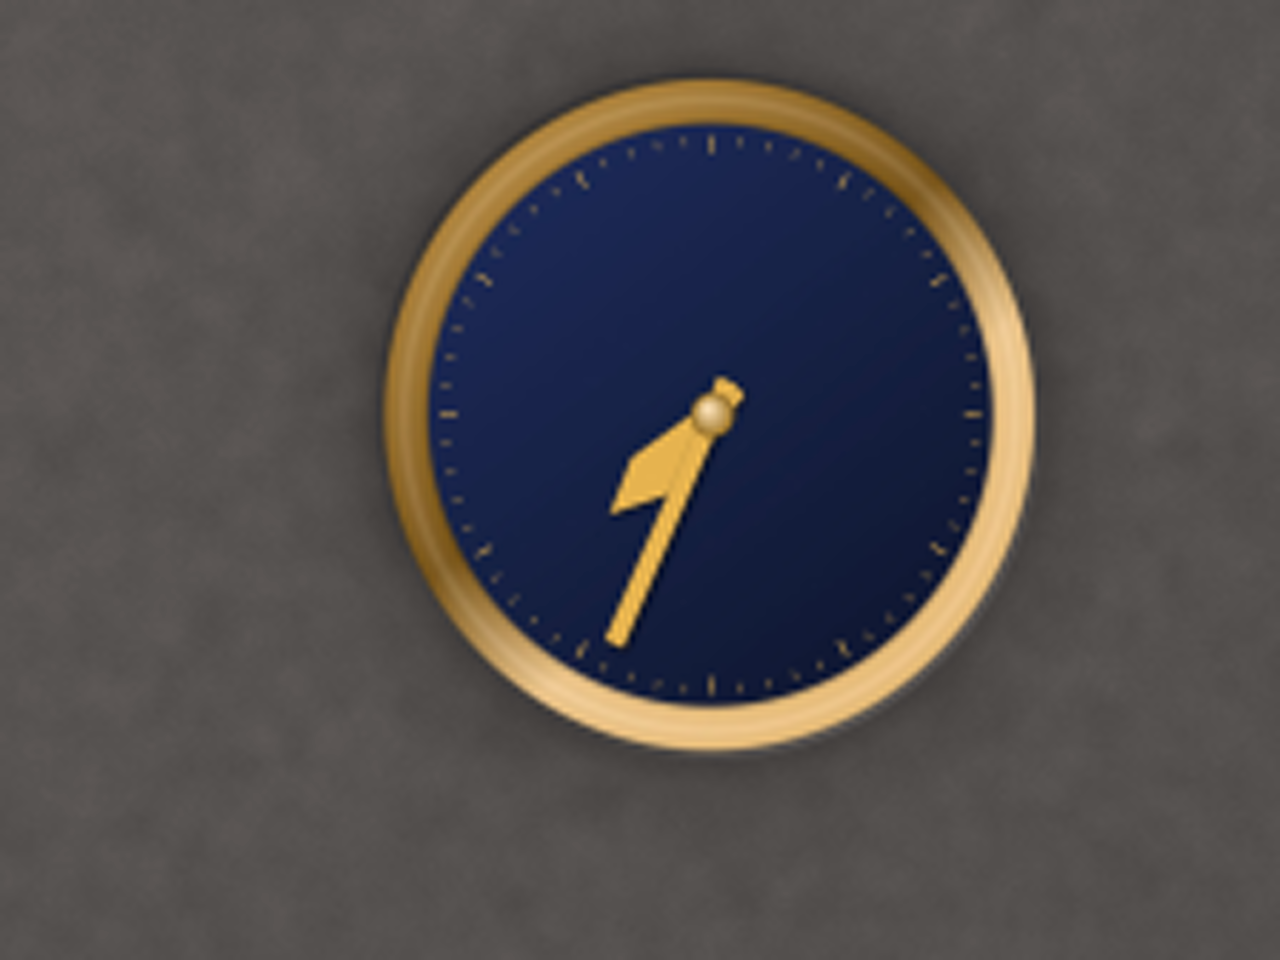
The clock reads 7,34
